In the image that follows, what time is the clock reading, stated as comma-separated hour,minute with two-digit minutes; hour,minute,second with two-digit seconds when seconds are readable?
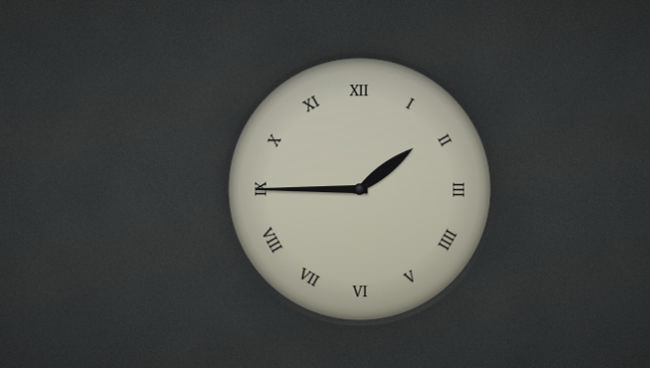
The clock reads 1,45
